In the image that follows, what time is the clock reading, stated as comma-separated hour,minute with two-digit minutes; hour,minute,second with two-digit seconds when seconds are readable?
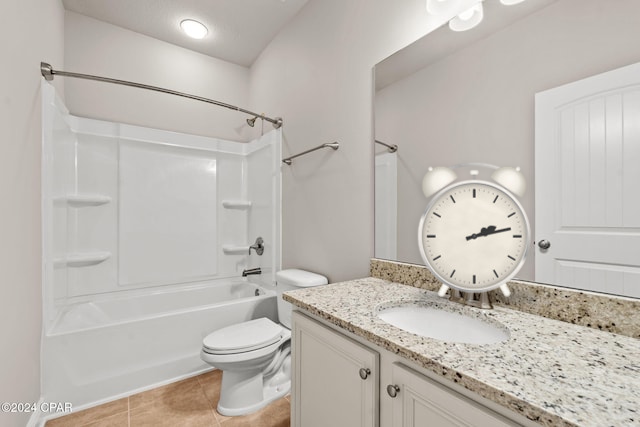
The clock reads 2,13
